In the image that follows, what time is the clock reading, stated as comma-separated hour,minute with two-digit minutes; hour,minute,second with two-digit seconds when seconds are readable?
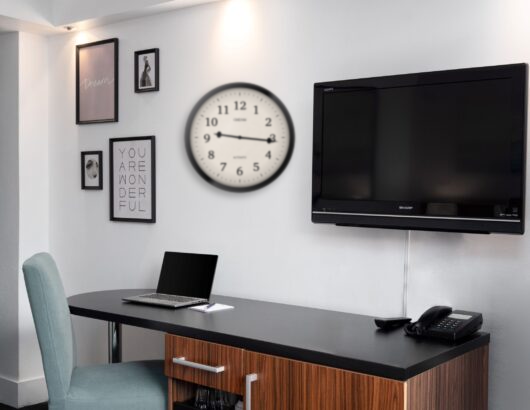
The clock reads 9,16
